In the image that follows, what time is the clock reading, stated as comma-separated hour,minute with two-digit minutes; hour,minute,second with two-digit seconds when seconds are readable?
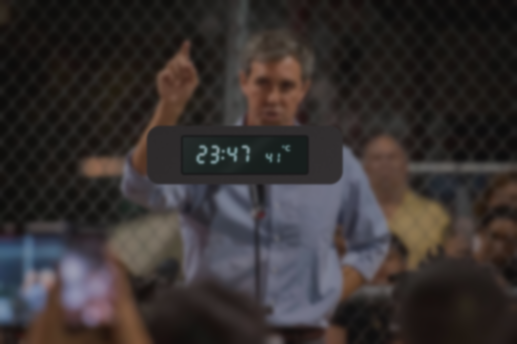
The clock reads 23,47
